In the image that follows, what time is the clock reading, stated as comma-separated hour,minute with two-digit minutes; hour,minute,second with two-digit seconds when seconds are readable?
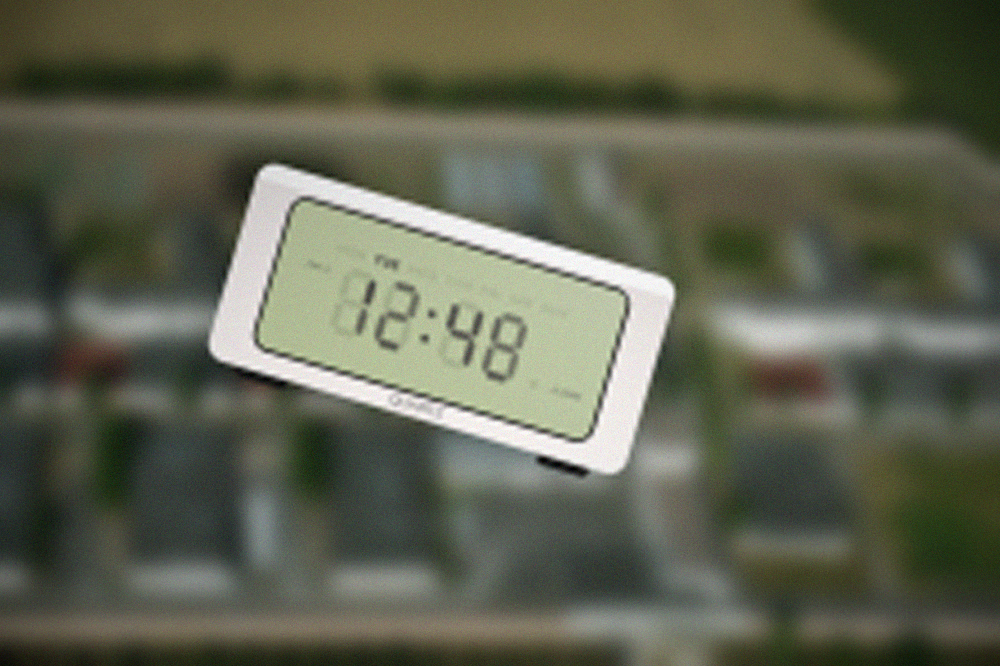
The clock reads 12,48
